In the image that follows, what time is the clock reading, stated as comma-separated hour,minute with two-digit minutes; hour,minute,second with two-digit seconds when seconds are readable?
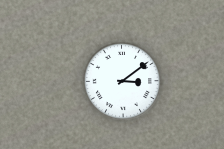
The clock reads 3,09
